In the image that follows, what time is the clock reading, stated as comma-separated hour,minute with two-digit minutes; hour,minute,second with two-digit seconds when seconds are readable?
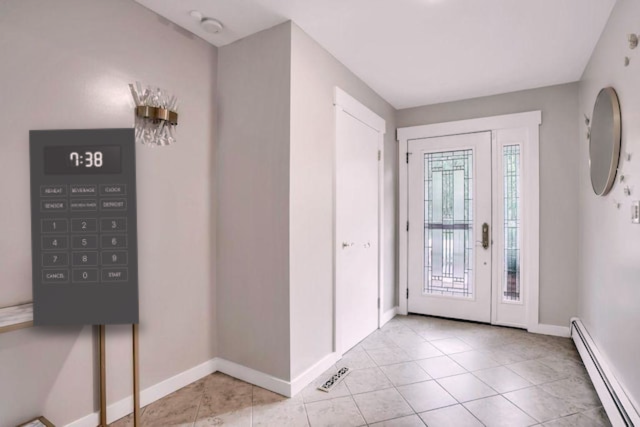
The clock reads 7,38
